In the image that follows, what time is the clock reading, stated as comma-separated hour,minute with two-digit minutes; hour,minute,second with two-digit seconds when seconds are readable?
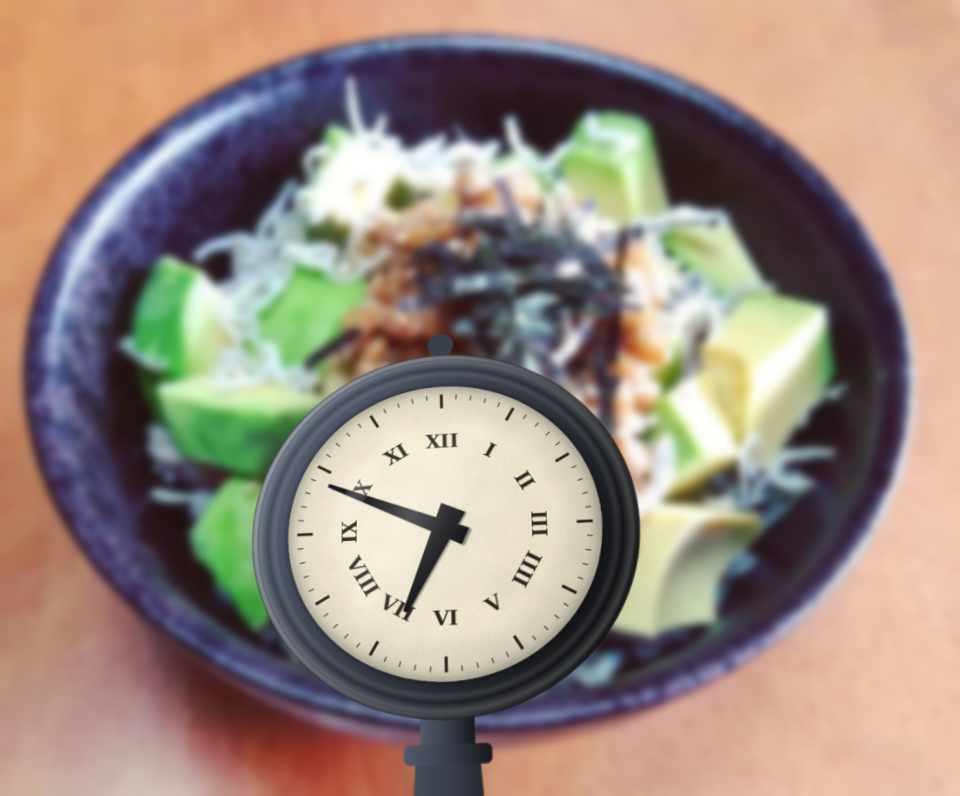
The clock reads 6,49
